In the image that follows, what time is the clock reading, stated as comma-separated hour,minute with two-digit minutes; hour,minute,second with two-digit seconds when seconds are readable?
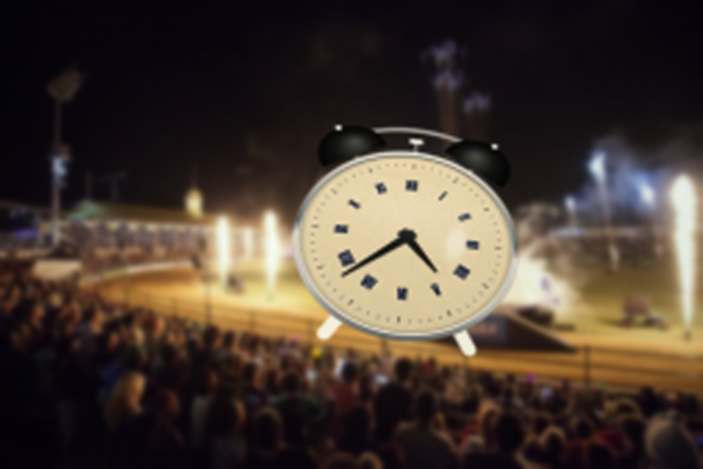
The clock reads 4,38
